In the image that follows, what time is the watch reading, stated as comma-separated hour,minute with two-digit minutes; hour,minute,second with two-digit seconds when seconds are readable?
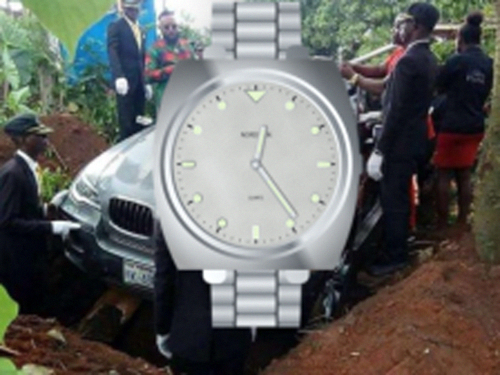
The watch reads 12,24
